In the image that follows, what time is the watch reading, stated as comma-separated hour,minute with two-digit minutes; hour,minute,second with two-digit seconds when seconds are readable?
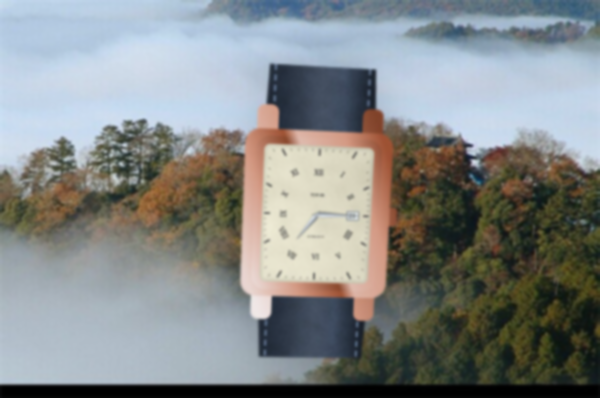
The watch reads 7,15
